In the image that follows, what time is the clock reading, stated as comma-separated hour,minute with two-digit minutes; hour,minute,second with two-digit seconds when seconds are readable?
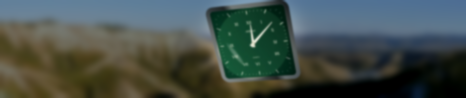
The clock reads 12,08
